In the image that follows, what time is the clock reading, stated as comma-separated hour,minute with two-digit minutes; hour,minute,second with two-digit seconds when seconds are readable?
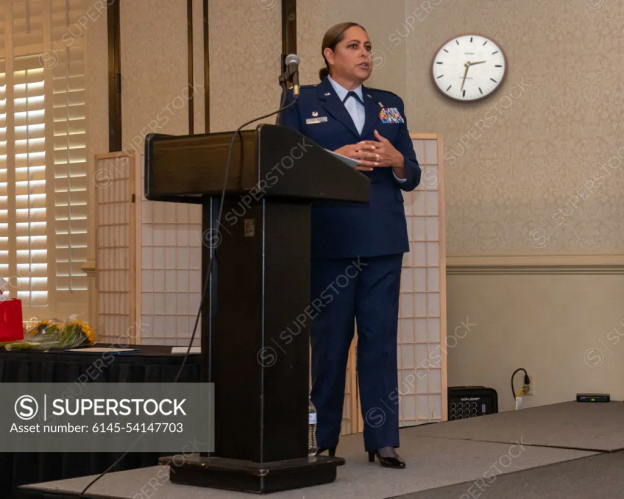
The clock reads 2,31
